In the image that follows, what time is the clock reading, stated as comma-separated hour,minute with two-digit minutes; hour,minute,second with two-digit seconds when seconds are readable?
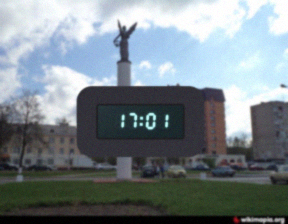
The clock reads 17,01
